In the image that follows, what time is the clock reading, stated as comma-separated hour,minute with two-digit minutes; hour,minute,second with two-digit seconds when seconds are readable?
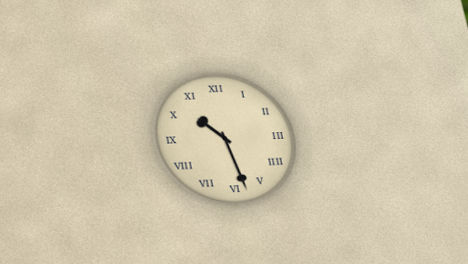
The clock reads 10,28
